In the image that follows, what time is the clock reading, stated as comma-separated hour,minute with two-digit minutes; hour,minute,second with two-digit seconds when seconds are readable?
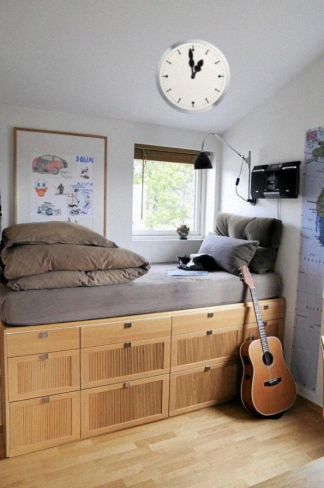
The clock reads 12,59
